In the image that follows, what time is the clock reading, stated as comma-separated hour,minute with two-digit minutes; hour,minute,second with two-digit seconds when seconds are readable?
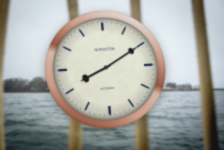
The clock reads 8,10
